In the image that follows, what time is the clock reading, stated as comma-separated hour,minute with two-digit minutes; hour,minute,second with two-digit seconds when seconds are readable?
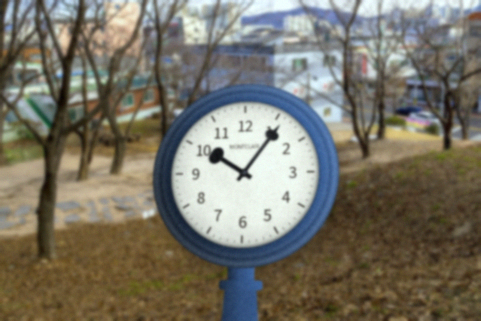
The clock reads 10,06
